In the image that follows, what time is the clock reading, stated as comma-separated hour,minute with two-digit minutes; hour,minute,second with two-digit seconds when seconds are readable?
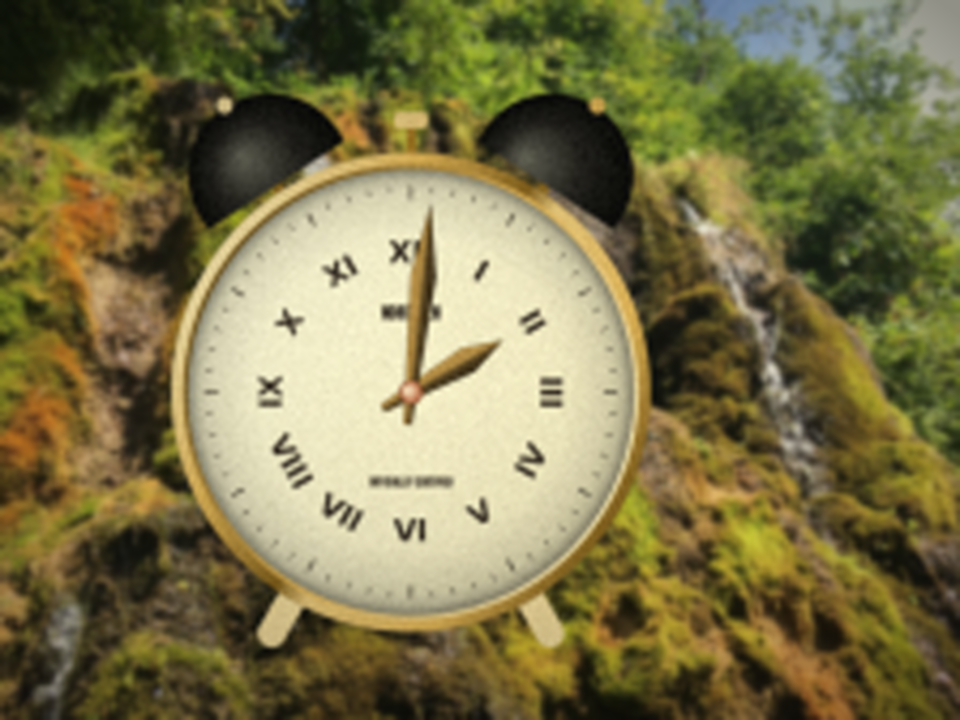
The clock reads 2,01
